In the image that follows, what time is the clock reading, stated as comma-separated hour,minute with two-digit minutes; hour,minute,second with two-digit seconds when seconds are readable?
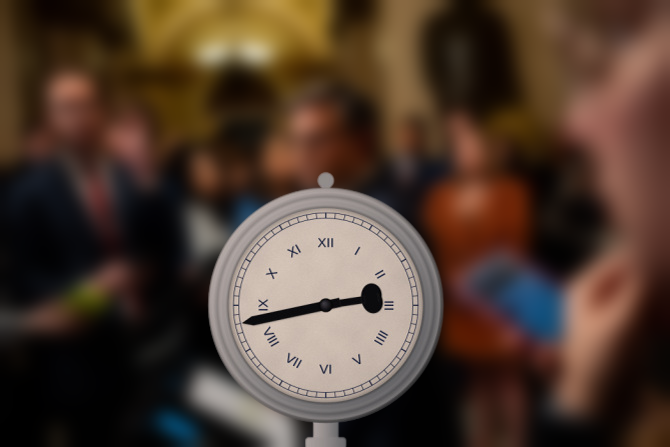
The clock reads 2,43
